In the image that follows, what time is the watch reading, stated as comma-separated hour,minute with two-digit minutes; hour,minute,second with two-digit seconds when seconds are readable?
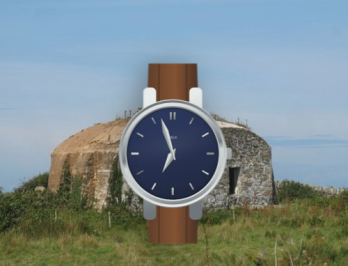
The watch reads 6,57
